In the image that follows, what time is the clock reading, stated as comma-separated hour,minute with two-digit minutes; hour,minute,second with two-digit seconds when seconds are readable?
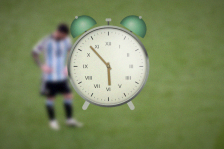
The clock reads 5,53
